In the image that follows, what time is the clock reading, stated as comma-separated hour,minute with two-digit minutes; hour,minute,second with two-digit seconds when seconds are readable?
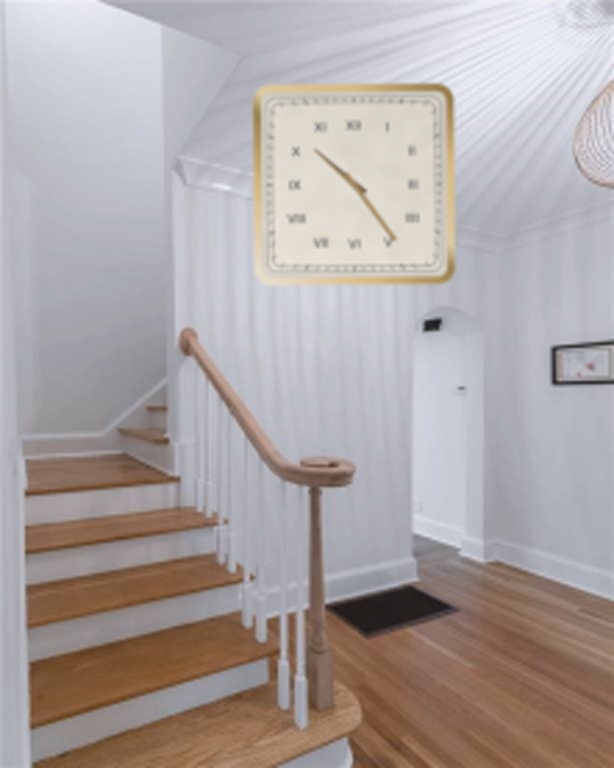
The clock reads 10,24
